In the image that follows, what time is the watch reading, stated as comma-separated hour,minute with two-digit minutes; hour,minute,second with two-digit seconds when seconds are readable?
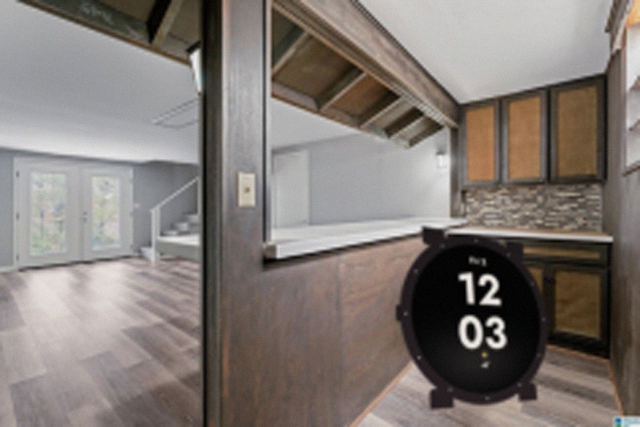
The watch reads 12,03
